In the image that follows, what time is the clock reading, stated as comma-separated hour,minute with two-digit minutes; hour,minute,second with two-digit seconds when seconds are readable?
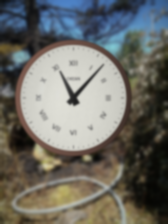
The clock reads 11,07
